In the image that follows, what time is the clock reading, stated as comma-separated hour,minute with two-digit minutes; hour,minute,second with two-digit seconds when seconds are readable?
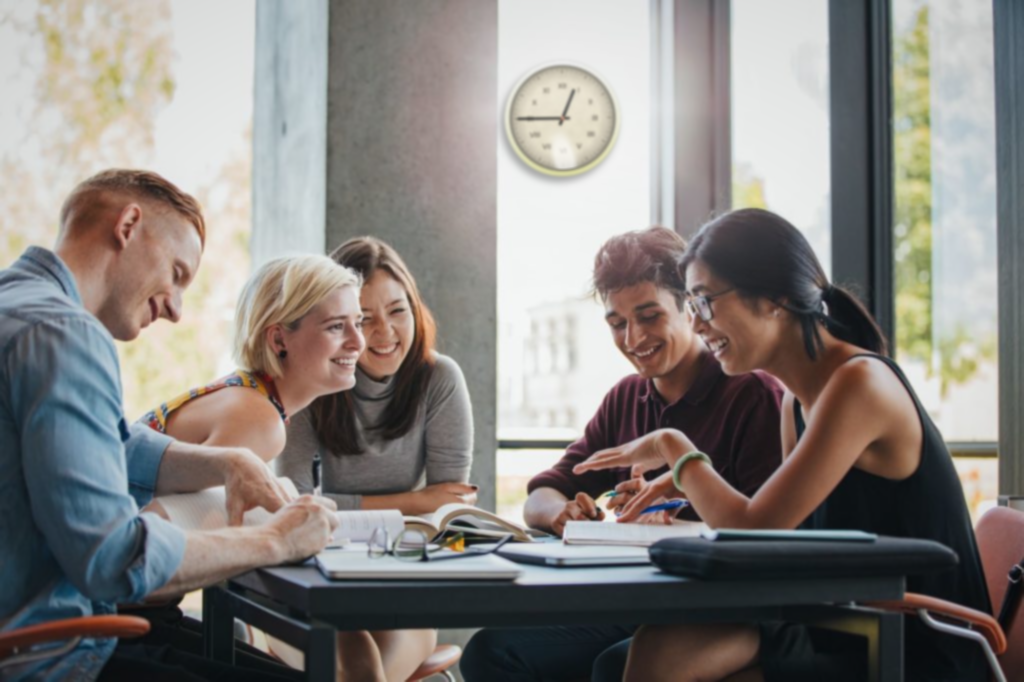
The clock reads 12,45
